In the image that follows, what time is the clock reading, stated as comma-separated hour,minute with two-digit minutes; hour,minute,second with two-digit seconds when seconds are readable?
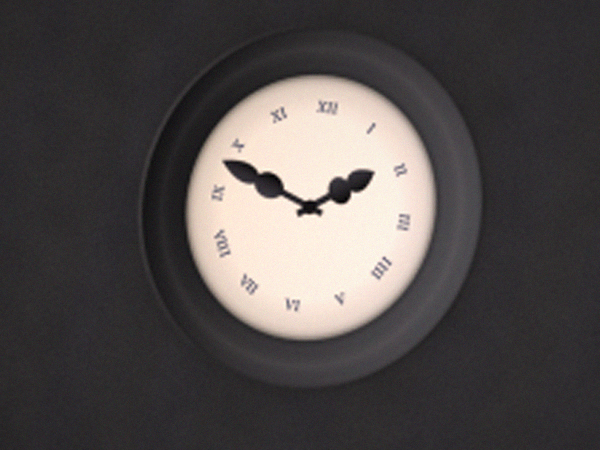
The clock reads 1,48
